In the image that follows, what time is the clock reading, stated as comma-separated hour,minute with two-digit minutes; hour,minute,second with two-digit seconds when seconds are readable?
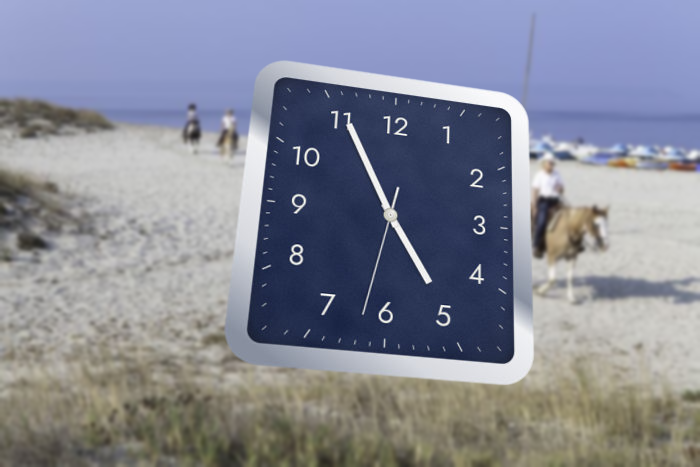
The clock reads 4,55,32
